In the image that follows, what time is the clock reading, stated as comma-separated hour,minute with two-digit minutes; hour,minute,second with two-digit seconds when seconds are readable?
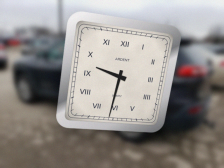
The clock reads 9,31
